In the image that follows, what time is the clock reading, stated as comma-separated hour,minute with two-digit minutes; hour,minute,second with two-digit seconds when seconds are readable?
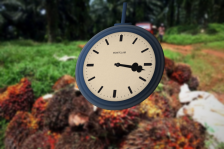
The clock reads 3,17
